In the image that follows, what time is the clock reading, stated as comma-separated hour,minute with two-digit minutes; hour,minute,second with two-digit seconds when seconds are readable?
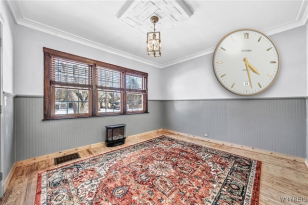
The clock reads 4,28
